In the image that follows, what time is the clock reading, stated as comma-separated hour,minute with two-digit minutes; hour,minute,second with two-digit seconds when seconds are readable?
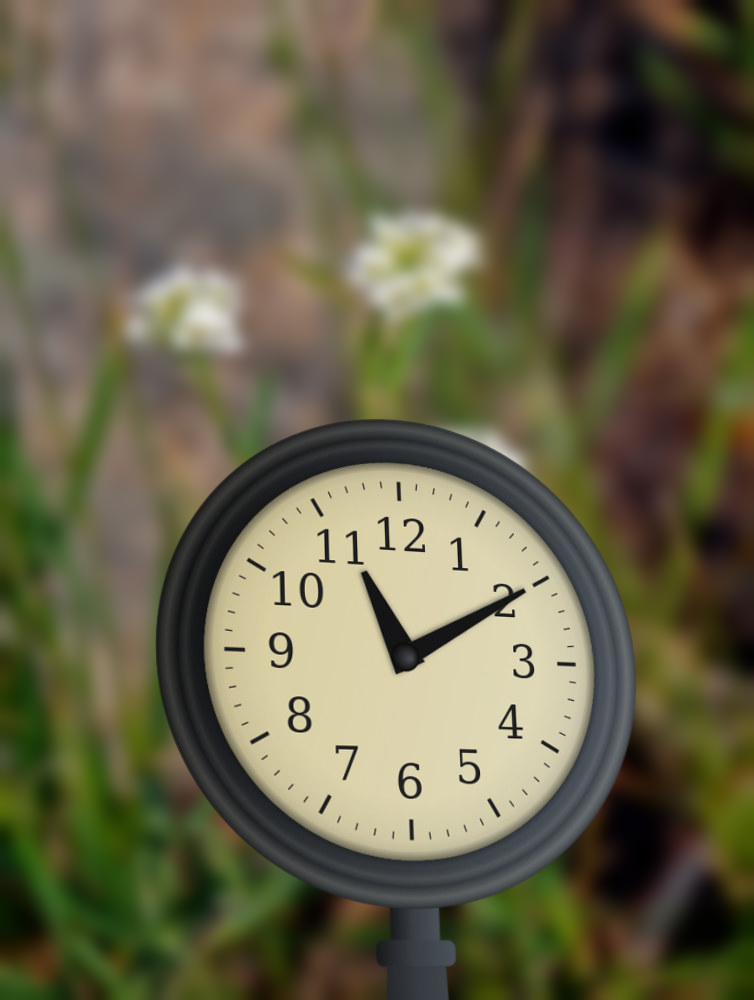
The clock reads 11,10
